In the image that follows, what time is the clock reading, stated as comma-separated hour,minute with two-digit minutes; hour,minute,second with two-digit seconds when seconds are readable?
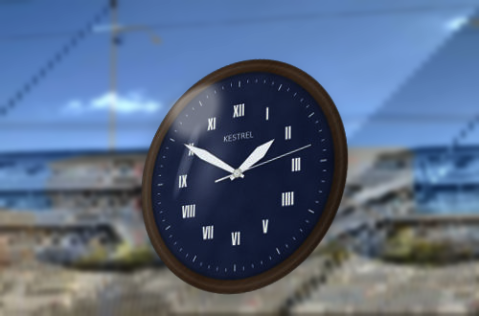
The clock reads 1,50,13
